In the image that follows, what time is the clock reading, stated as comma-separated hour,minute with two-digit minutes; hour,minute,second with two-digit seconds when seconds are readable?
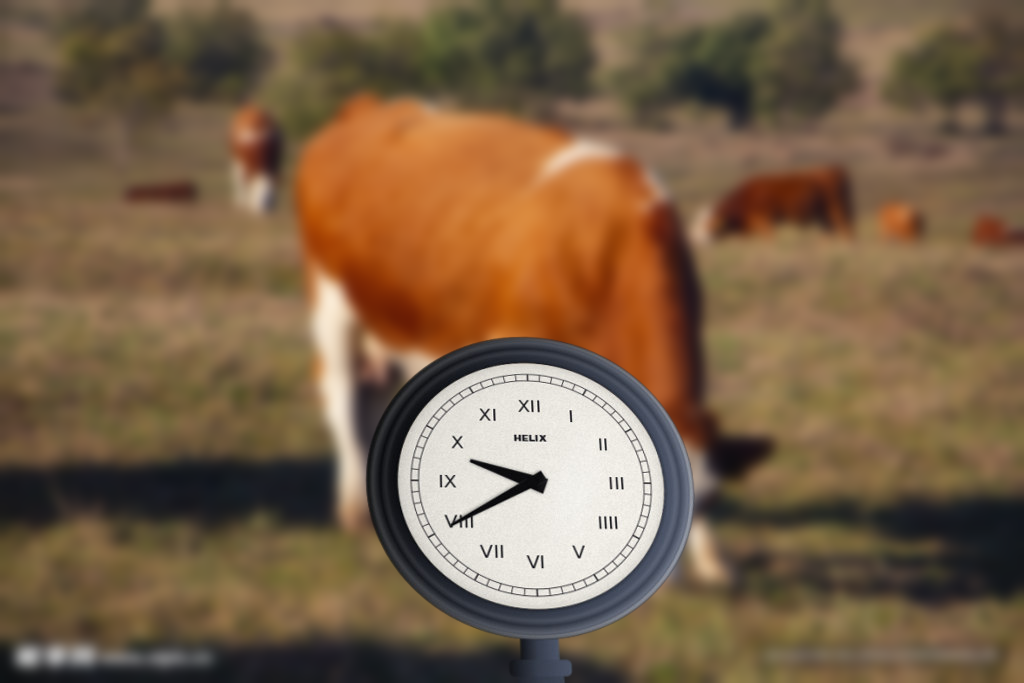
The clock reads 9,40
